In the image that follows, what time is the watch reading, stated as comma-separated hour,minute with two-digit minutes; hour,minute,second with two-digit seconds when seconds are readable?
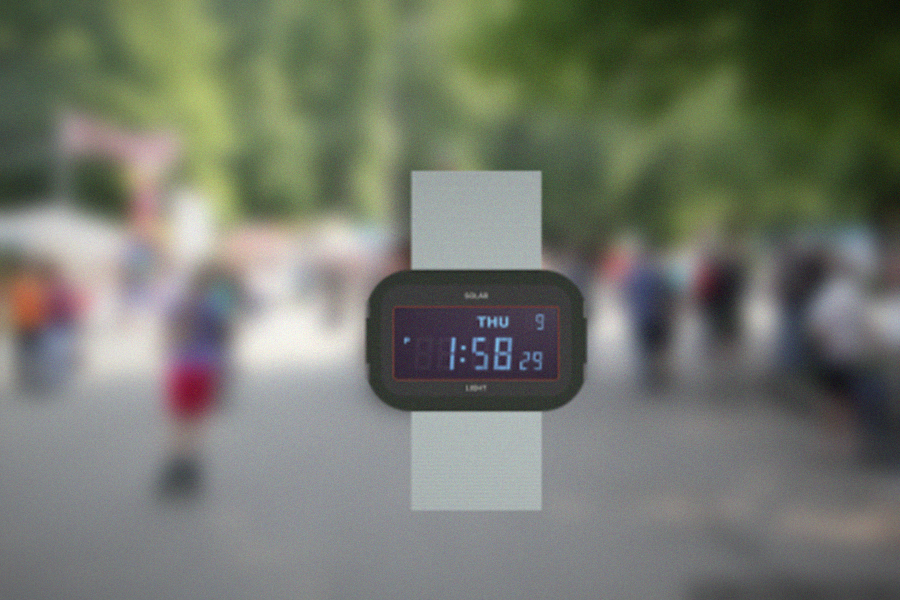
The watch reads 1,58,29
